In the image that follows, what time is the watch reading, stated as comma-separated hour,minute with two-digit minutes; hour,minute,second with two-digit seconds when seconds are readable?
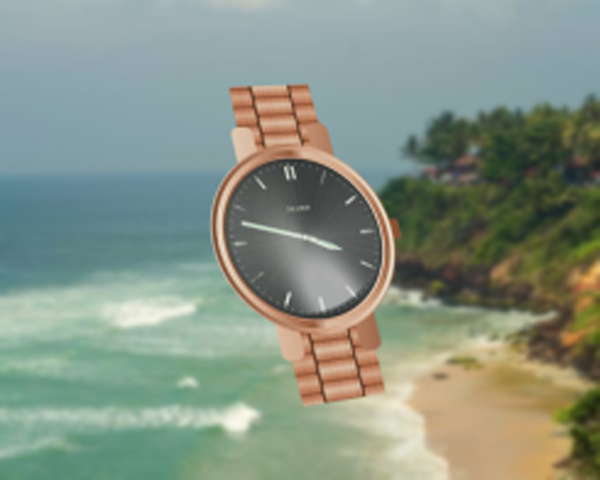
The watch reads 3,48
